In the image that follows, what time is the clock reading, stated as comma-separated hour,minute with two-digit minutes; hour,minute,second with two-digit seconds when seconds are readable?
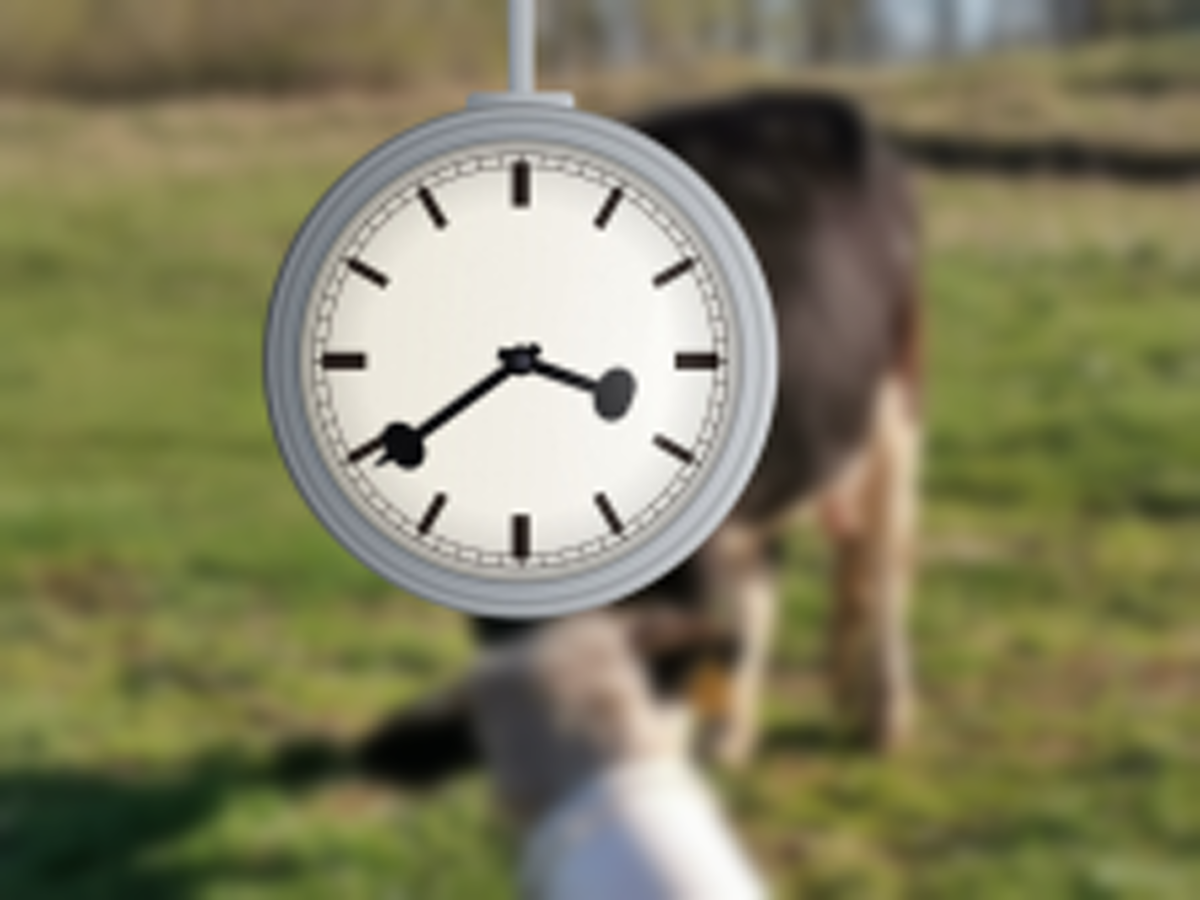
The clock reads 3,39
